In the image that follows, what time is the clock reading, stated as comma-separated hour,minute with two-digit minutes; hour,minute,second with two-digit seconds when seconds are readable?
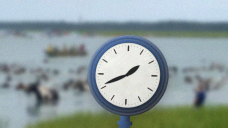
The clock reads 1,41
